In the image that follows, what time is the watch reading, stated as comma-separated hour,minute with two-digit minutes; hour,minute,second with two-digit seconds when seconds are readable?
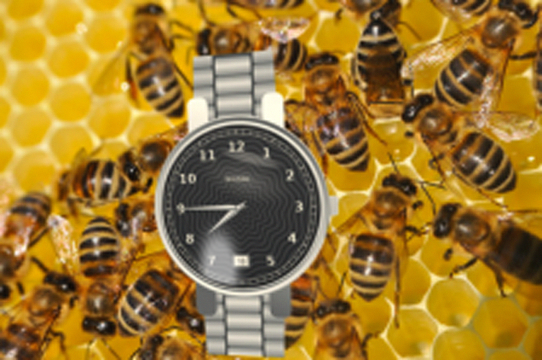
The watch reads 7,45
